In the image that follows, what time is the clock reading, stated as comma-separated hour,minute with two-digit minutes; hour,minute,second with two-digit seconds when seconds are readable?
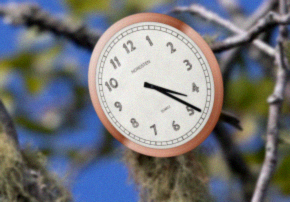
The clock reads 4,24
